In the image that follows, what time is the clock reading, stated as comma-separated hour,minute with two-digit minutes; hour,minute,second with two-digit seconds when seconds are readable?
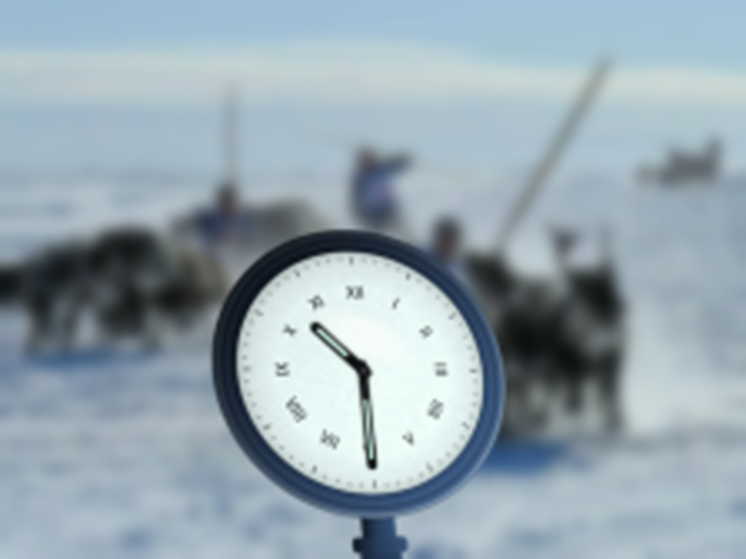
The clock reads 10,30
